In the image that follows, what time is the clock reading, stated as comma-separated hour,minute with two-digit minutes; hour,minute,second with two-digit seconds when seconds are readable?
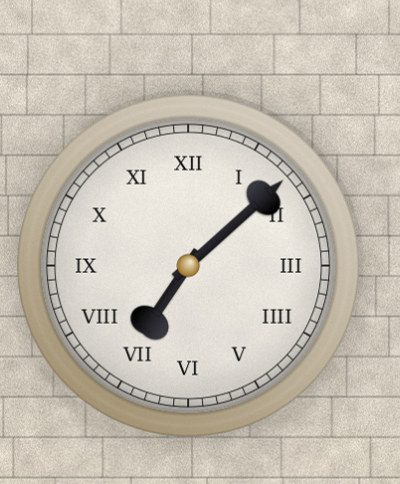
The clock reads 7,08
